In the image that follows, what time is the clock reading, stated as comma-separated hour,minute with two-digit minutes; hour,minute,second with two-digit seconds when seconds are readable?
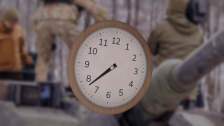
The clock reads 7,38
